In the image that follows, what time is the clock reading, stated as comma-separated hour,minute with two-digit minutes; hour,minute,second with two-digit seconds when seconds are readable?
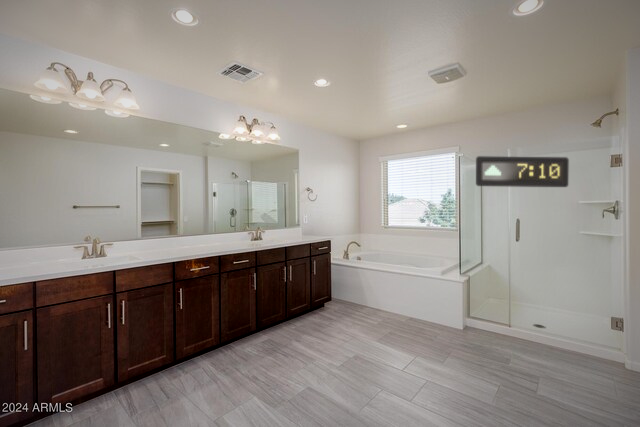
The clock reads 7,10
